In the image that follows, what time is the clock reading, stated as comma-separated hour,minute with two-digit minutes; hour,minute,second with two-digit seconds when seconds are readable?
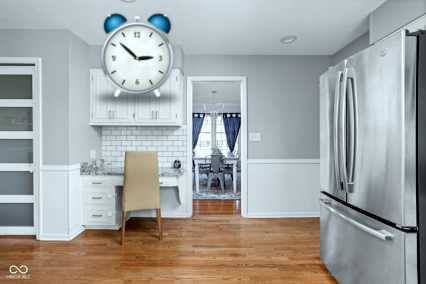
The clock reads 2,52
